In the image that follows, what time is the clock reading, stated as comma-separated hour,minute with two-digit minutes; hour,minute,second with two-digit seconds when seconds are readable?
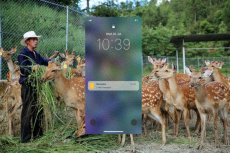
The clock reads 10,39
